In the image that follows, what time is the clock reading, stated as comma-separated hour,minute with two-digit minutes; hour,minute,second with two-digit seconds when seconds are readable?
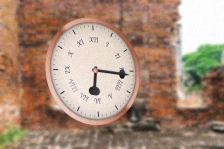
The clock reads 6,16
